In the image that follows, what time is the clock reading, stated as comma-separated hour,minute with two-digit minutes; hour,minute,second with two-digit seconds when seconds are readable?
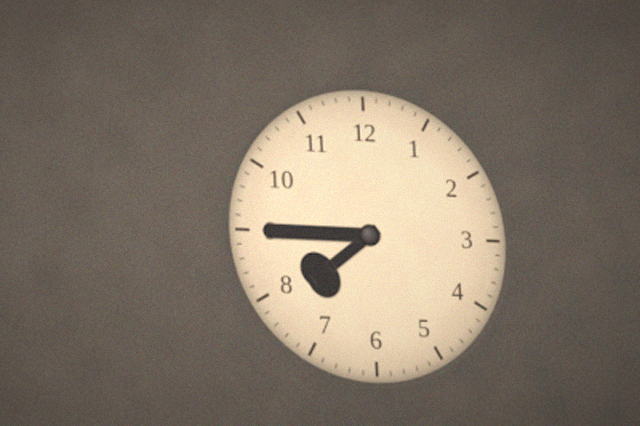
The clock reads 7,45
